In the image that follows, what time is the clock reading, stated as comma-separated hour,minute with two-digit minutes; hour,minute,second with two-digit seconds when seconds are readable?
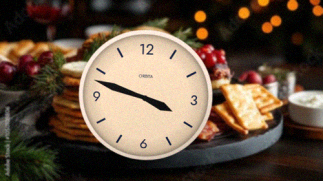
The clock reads 3,48
